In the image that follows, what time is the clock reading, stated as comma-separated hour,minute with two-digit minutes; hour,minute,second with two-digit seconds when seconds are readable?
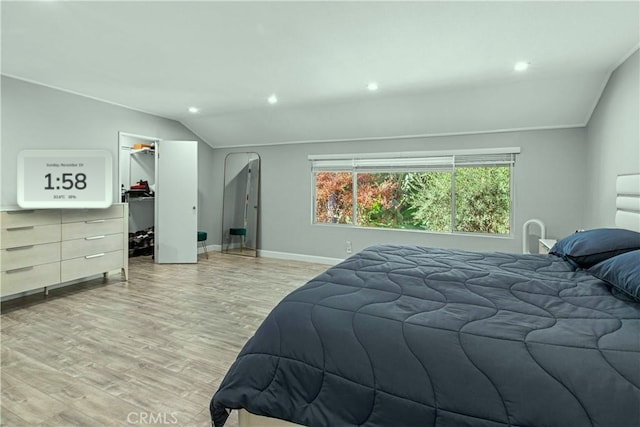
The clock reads 1,58
